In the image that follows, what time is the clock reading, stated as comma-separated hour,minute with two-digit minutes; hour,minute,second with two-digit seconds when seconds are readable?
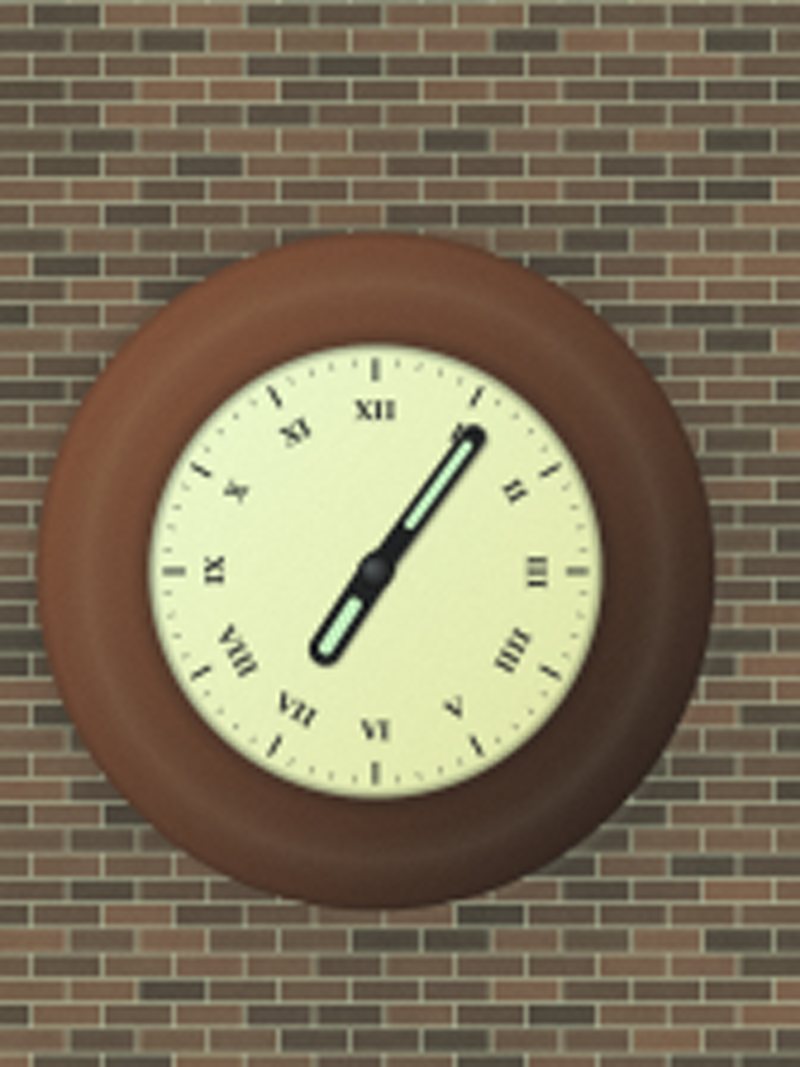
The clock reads 7,06
